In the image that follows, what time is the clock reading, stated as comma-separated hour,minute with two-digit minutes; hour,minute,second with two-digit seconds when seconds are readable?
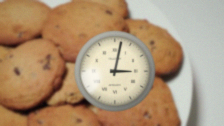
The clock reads 3,02
